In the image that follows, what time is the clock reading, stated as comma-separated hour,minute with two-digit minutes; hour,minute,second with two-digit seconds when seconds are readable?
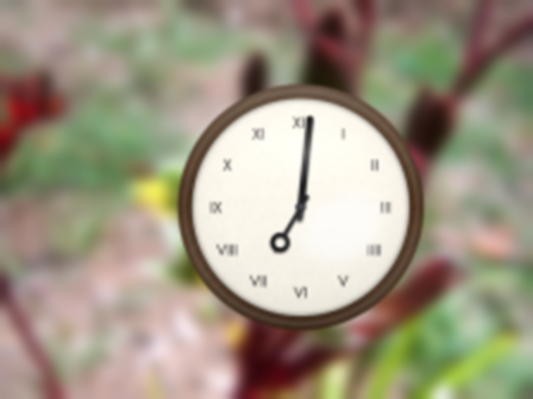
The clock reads 7,01
